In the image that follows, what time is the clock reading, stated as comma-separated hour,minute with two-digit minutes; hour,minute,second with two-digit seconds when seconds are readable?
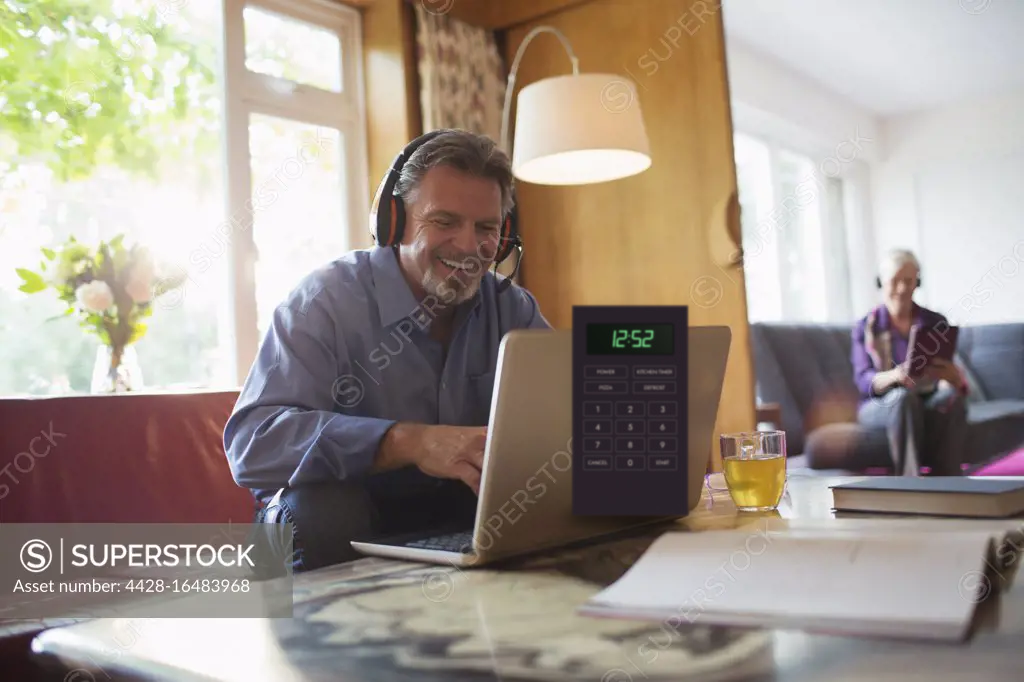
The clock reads 12,52
